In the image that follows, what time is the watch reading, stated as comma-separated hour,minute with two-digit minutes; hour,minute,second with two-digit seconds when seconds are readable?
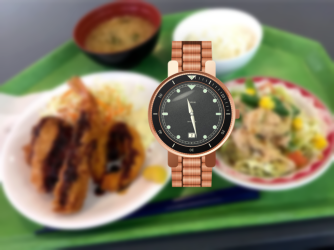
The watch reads 11,28
